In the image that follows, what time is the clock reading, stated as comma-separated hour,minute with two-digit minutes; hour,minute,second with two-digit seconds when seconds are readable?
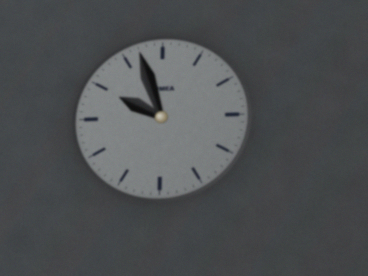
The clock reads 9,57
